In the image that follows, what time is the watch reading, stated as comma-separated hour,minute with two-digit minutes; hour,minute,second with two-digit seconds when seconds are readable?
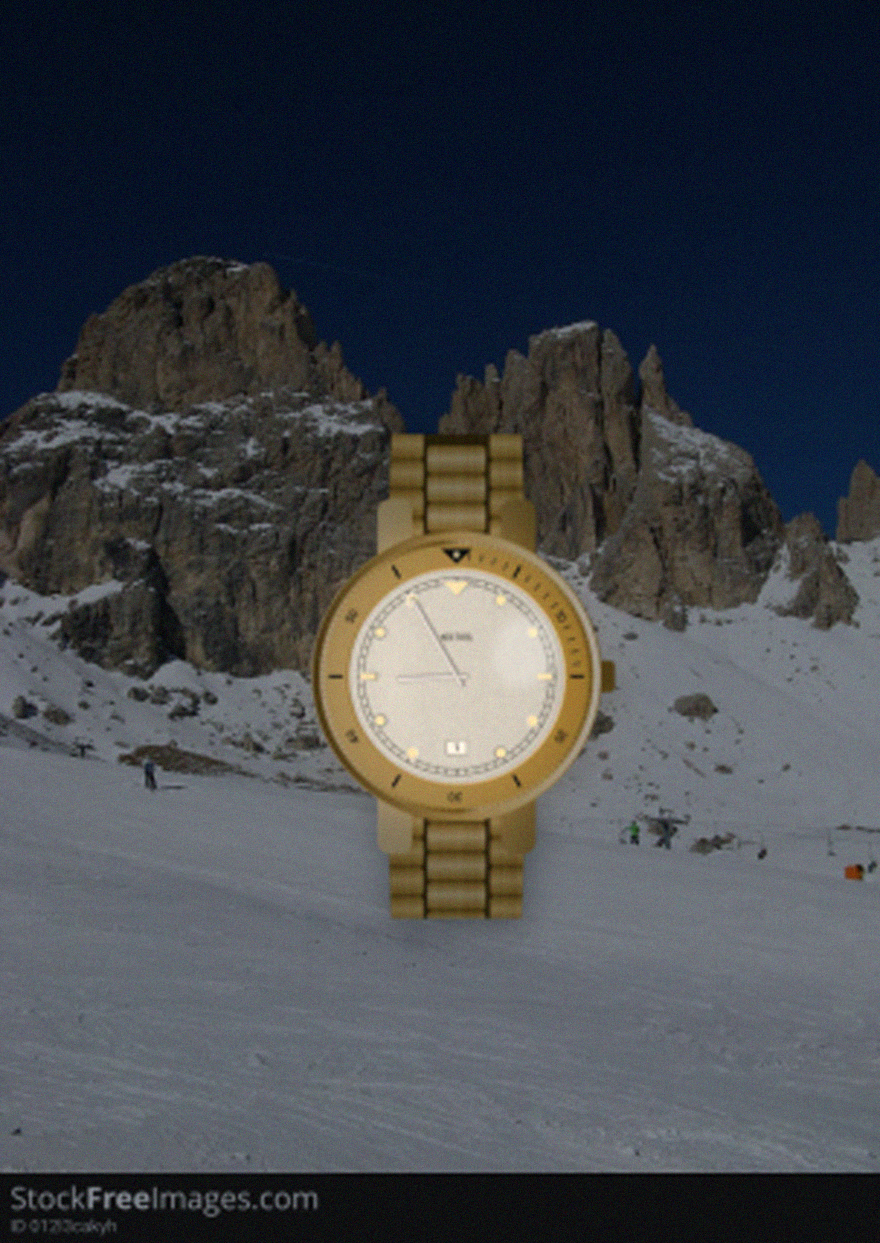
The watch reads 8,55
